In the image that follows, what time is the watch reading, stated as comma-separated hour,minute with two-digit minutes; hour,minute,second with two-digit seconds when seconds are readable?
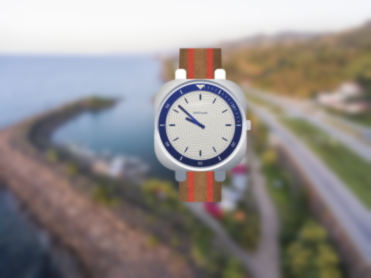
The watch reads 9,52
